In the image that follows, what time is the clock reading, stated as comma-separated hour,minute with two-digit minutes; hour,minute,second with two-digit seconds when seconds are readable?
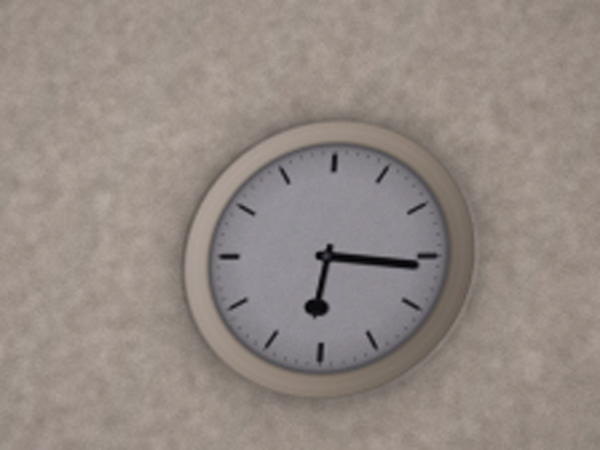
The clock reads 6,16
